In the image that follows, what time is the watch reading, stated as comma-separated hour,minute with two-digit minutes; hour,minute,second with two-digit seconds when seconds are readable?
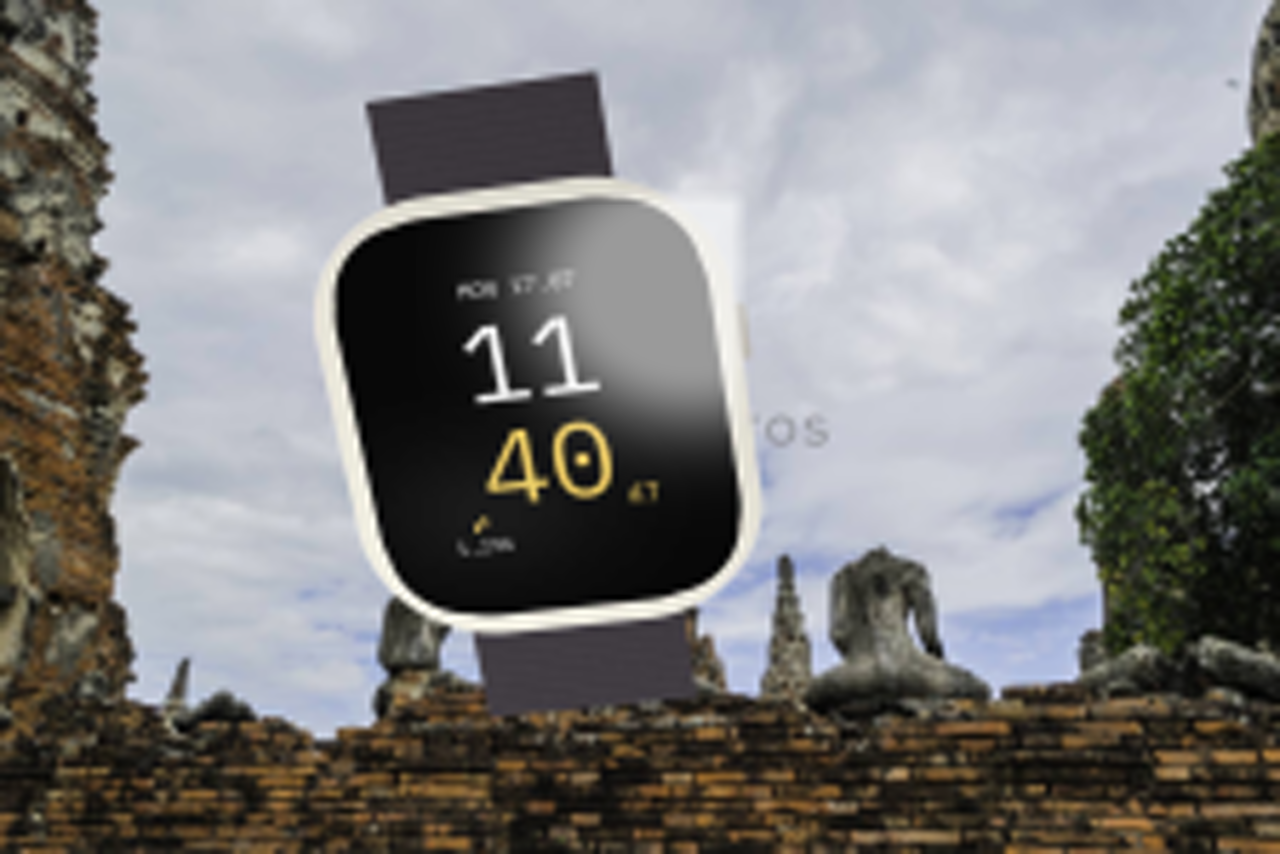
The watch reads 11,40
